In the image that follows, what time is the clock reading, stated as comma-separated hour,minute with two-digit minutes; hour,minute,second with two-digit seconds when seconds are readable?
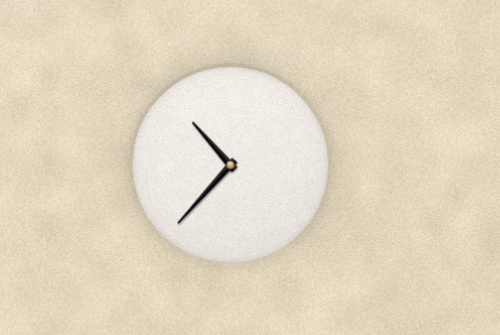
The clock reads 10,37
